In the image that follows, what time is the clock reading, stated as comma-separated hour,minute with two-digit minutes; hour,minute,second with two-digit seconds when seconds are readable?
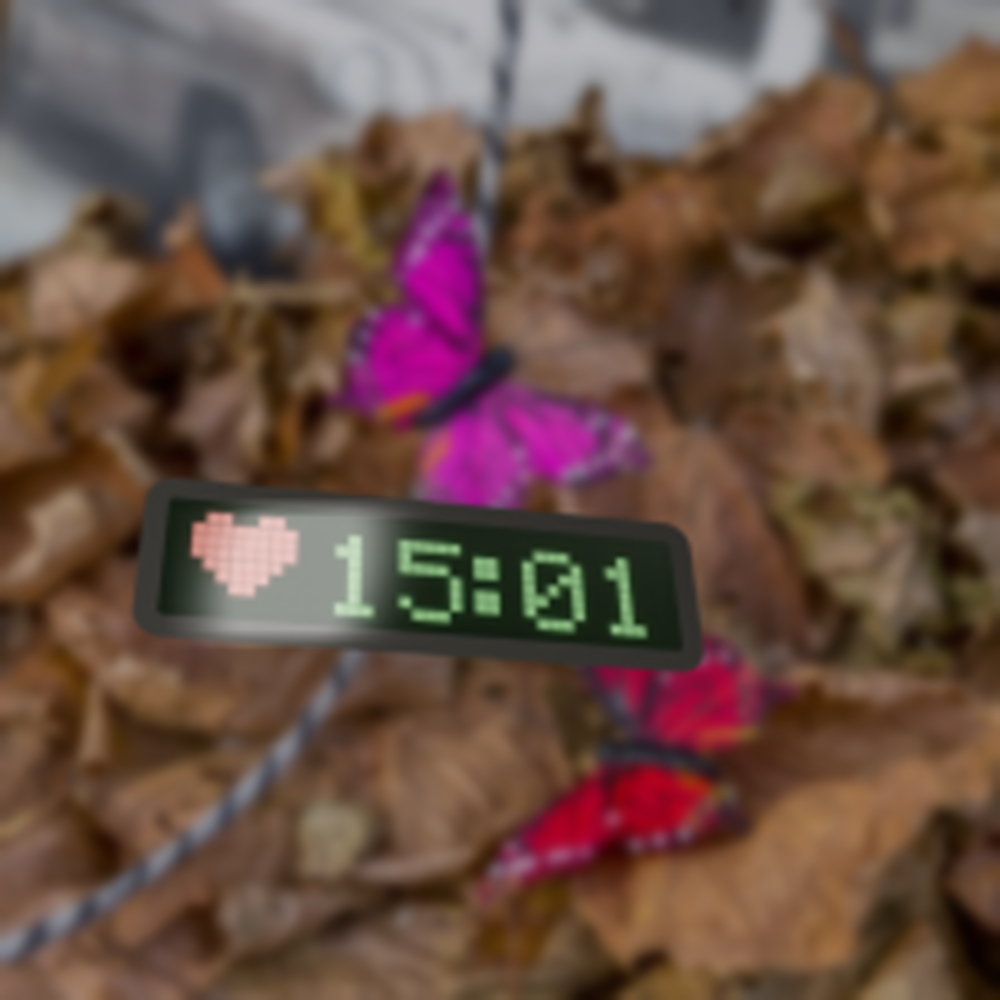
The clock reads 15,01
